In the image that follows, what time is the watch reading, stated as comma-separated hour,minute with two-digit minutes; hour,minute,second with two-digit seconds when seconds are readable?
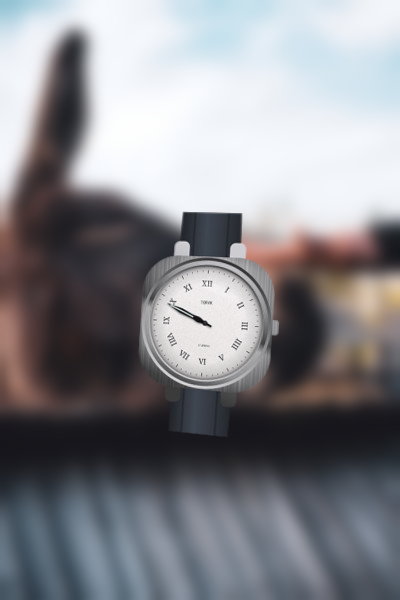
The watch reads 9,49
